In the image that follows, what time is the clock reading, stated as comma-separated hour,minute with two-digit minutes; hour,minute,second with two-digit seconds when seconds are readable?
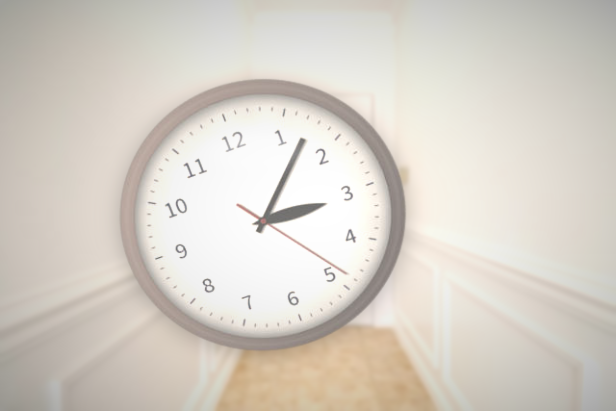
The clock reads 3,07,24
